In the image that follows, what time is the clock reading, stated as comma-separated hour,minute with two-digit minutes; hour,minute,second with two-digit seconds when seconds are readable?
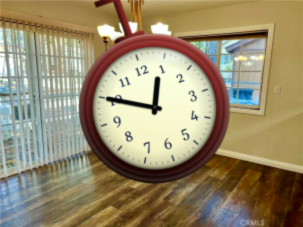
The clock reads 12,50
